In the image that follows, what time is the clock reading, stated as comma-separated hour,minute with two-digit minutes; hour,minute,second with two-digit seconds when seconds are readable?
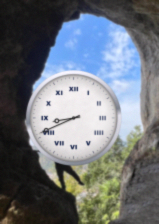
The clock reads 8,41
